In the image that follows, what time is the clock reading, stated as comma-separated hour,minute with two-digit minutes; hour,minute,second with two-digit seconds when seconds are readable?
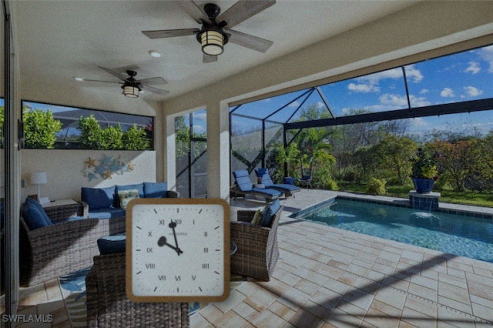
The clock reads 9,58
